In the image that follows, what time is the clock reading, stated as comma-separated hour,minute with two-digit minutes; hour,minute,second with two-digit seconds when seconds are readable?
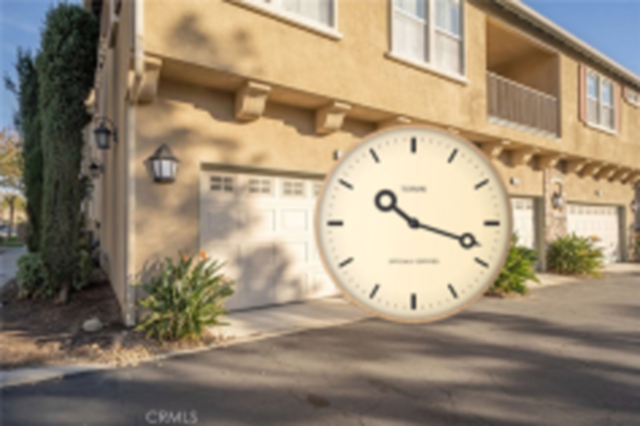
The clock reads 10,18
